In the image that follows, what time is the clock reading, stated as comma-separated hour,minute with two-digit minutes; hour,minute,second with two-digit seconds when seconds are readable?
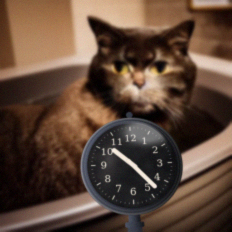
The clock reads 10,23
